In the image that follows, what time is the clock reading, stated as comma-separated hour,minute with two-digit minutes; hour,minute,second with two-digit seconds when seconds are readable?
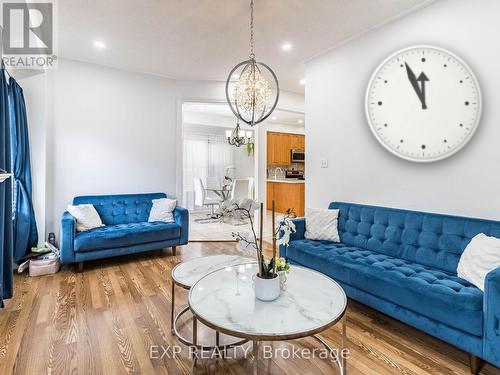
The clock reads 11,56
